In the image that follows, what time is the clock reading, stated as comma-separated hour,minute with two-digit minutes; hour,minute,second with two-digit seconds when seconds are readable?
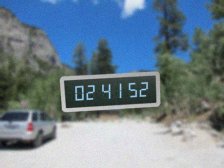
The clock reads 2,41,52
